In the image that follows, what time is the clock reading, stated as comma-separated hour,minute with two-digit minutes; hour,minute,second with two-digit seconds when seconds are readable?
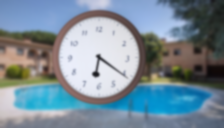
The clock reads 6,21
